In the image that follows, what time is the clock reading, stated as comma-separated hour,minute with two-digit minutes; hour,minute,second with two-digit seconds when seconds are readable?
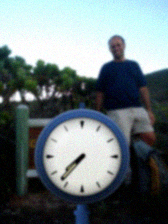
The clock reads 7,37
